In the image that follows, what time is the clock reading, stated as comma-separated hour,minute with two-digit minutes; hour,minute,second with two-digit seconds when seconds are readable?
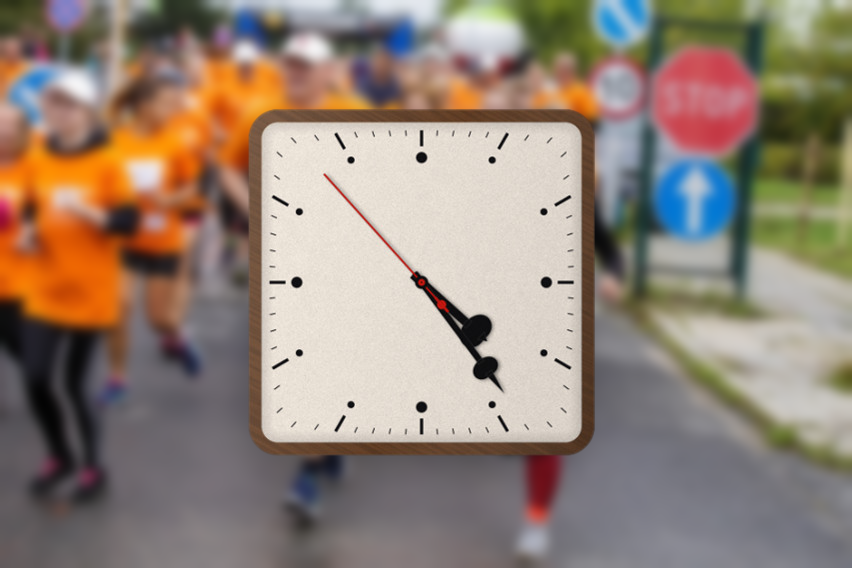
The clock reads 4,23,53
